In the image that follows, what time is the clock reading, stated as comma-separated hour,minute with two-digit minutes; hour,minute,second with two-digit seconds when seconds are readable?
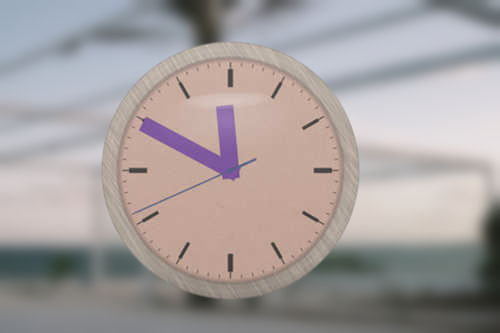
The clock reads 11,49,41
